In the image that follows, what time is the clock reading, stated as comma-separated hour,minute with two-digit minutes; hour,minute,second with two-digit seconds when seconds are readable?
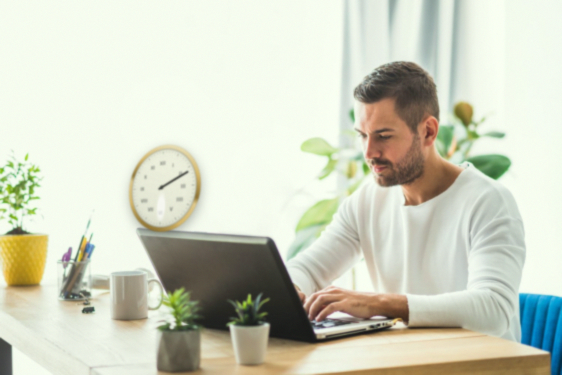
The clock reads 2,11
